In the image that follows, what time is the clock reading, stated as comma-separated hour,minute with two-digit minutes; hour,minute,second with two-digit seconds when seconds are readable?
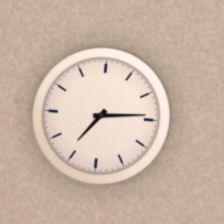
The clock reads 7,14
